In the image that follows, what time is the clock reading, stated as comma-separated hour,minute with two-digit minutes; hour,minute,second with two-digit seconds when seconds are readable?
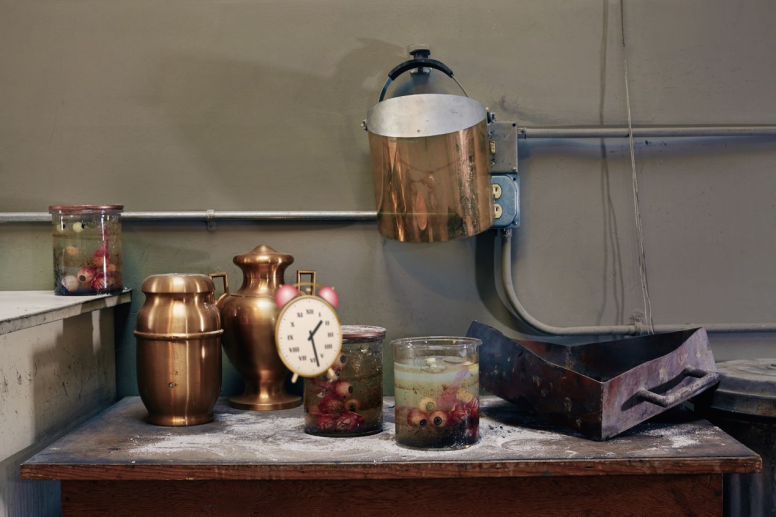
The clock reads 1,28
